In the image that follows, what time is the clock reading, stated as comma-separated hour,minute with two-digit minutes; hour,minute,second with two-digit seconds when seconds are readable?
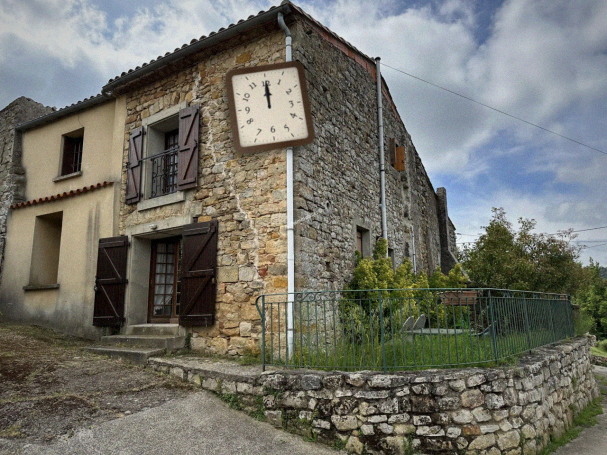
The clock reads 12,00
